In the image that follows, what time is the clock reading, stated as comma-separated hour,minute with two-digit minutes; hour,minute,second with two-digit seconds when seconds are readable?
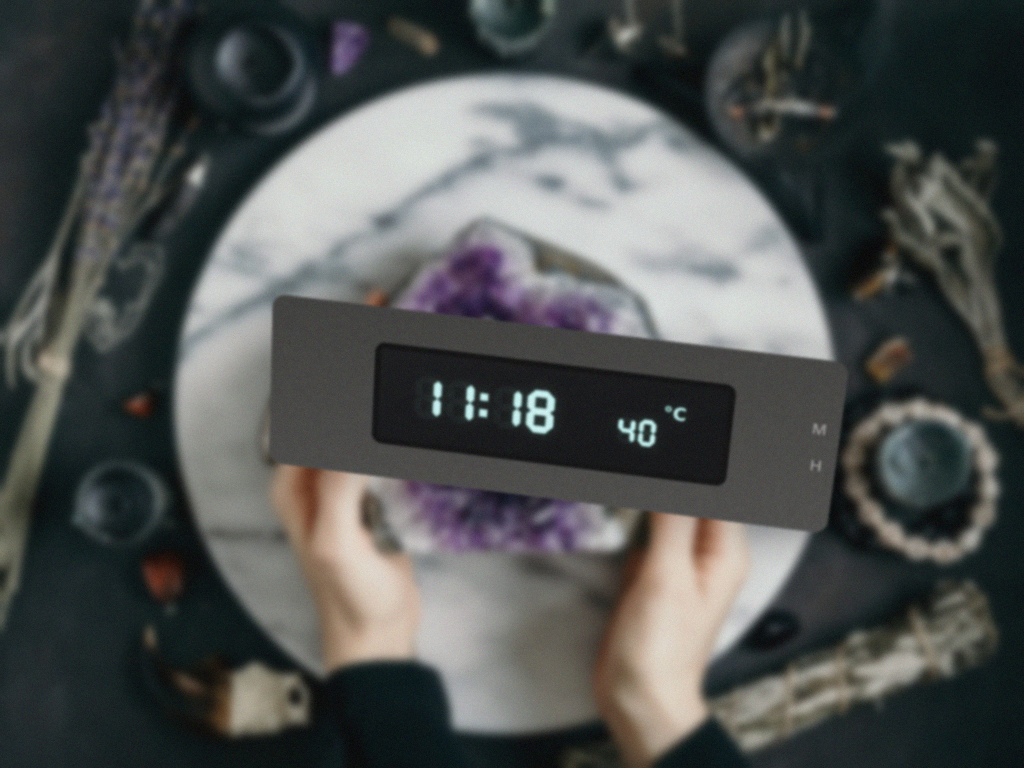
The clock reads 11,18
